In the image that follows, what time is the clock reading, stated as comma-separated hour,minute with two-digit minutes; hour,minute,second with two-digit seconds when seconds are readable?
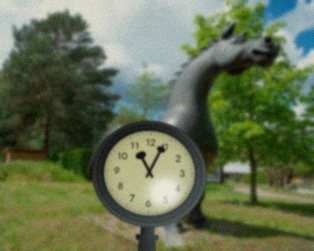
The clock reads 11,04
